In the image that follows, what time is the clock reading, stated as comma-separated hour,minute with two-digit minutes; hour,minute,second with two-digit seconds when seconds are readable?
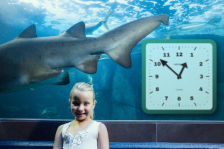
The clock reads 12,52
